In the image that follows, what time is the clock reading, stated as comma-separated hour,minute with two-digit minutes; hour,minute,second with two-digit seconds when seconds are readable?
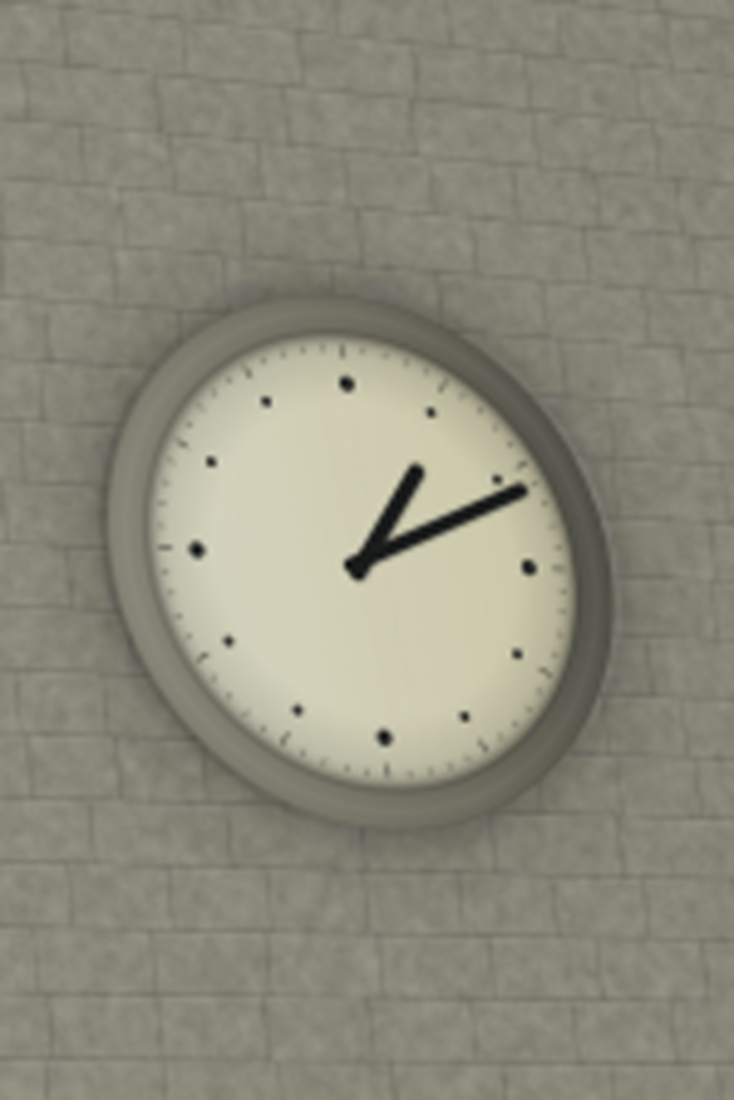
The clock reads 1,11
